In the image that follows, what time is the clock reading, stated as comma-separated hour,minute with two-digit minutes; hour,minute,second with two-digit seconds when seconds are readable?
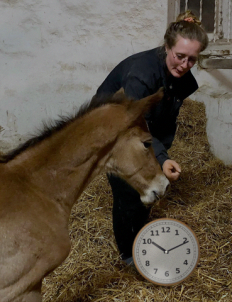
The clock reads 10,11
